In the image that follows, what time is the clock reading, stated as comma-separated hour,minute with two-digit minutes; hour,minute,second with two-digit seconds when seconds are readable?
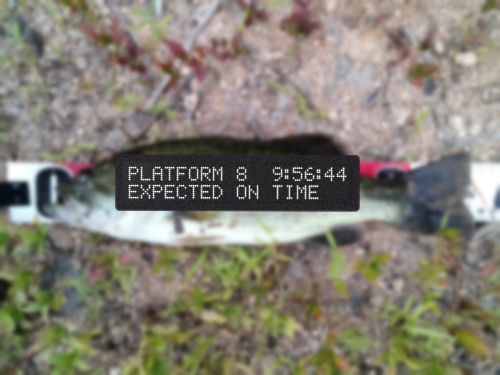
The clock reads 9,56,44
